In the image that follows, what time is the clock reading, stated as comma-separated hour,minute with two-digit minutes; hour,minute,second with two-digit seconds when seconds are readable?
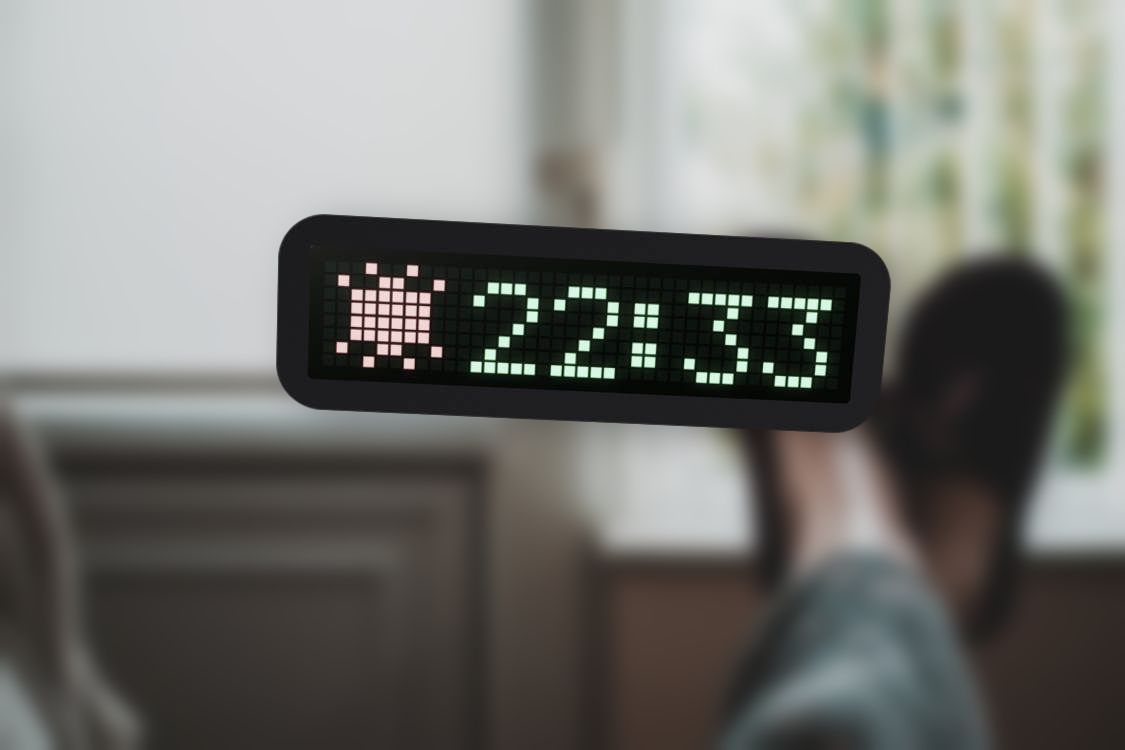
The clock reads 22,33
